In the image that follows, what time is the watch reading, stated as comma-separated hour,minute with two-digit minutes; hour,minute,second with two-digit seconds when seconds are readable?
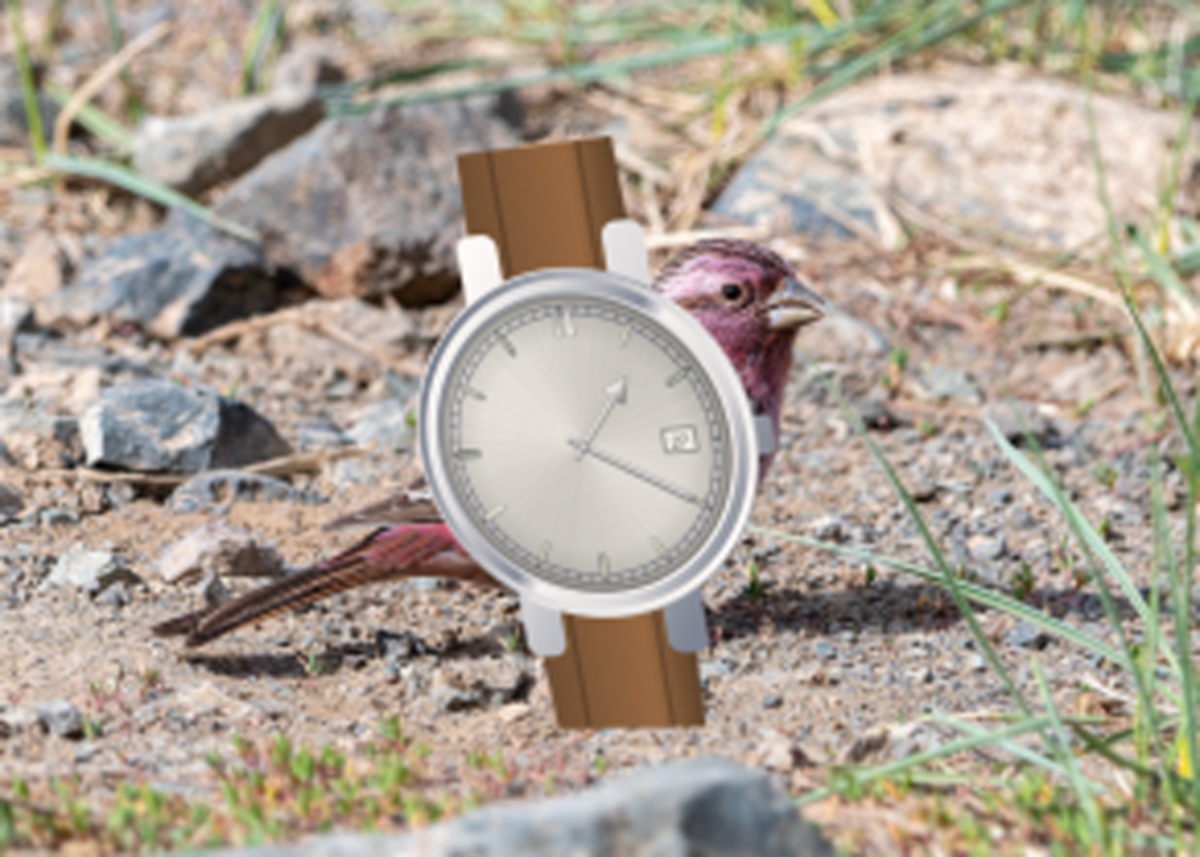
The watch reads 1,20
